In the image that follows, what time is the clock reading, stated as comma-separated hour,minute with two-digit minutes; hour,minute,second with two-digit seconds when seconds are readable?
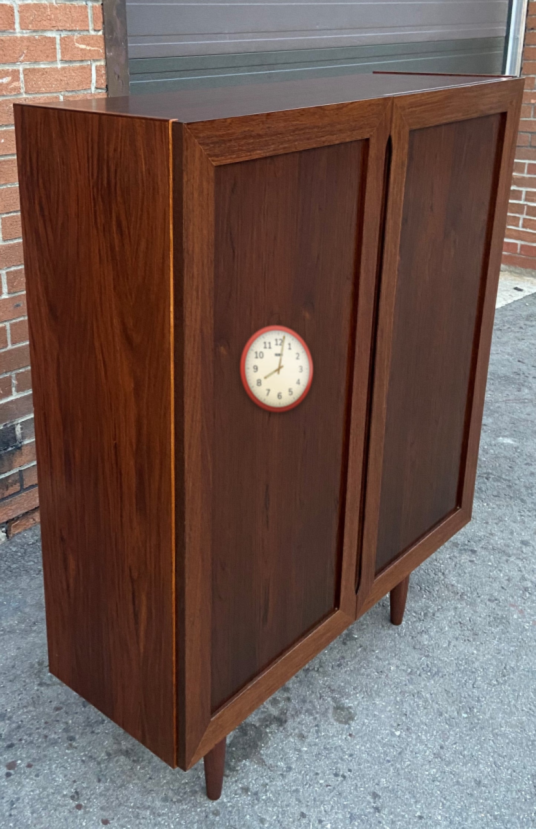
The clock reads 8,02
